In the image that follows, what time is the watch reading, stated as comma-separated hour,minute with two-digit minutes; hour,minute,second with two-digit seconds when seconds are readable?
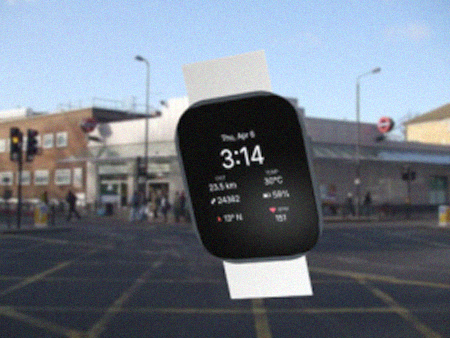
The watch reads 3,14
